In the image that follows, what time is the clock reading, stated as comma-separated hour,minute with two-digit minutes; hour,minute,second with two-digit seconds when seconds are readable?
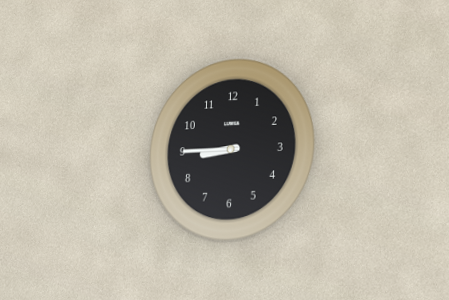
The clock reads 8,45
